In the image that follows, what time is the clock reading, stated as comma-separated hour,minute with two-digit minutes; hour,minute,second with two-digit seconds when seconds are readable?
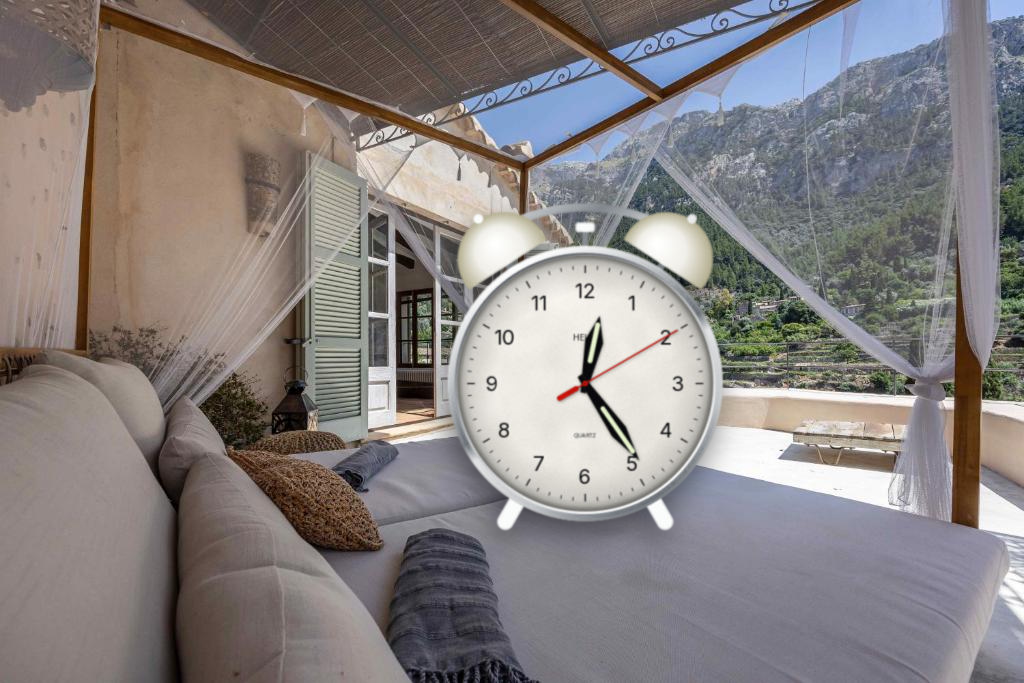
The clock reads 12,24,10
